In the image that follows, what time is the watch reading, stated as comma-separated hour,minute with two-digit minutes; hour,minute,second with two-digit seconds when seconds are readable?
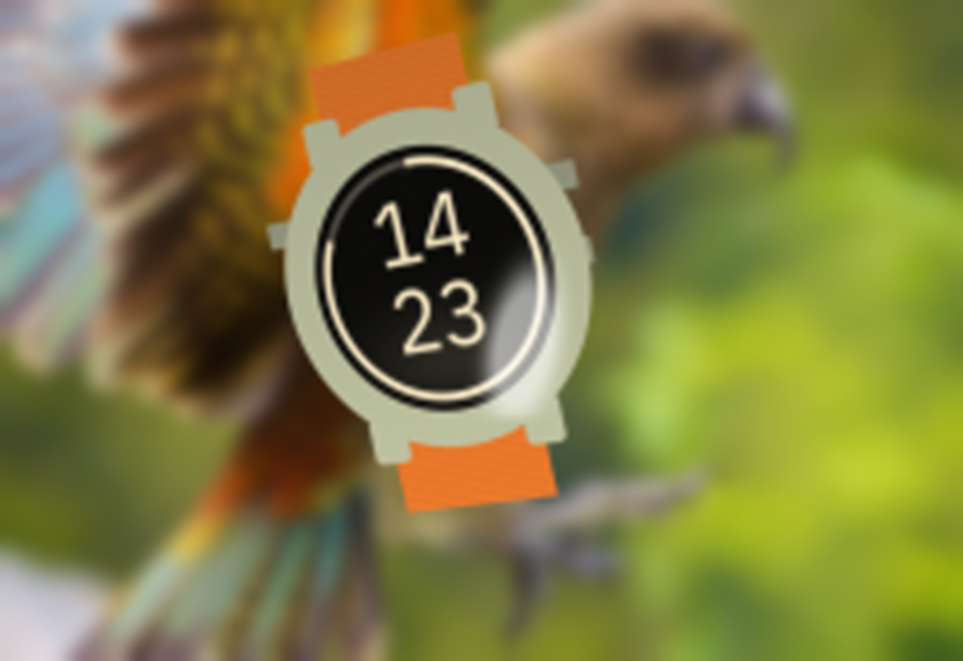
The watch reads 14,23
